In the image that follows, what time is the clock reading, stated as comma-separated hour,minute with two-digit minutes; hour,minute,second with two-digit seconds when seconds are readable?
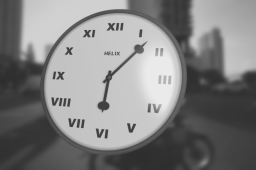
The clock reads 6,07
